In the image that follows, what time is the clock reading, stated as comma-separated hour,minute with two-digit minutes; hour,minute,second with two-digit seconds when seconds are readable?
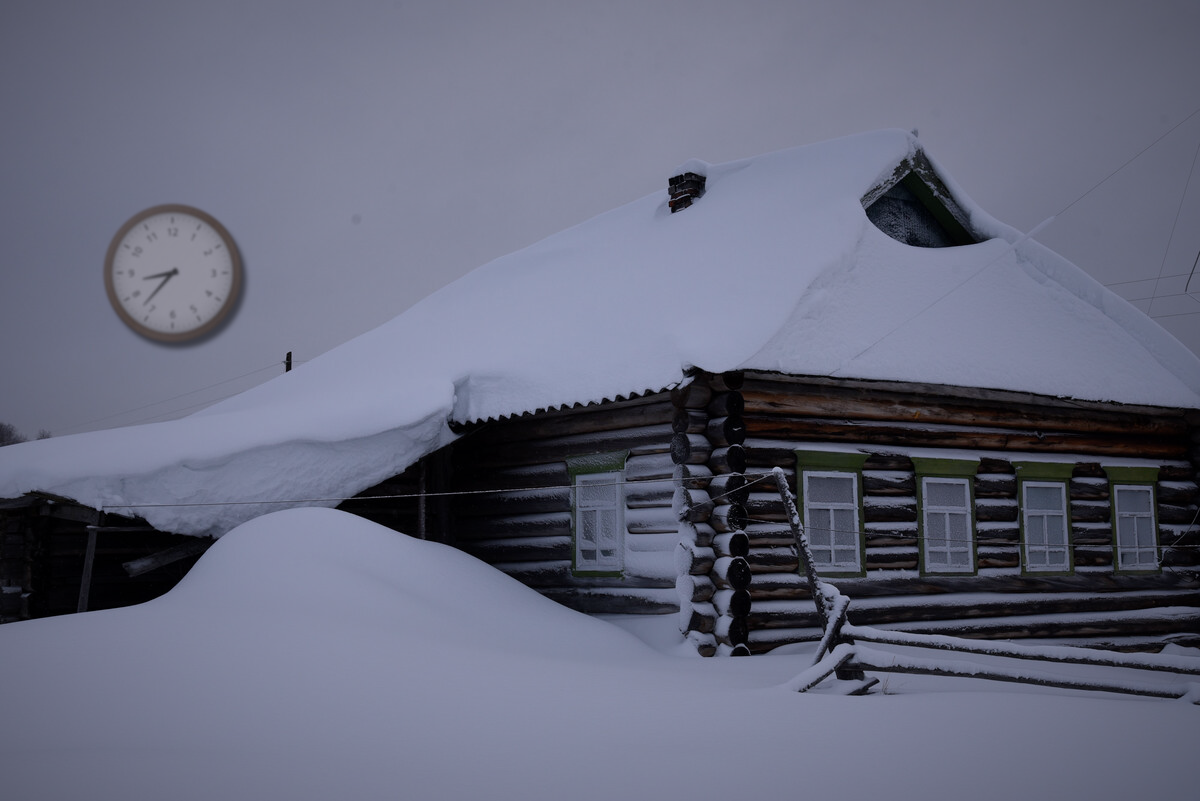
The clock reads 8,37
